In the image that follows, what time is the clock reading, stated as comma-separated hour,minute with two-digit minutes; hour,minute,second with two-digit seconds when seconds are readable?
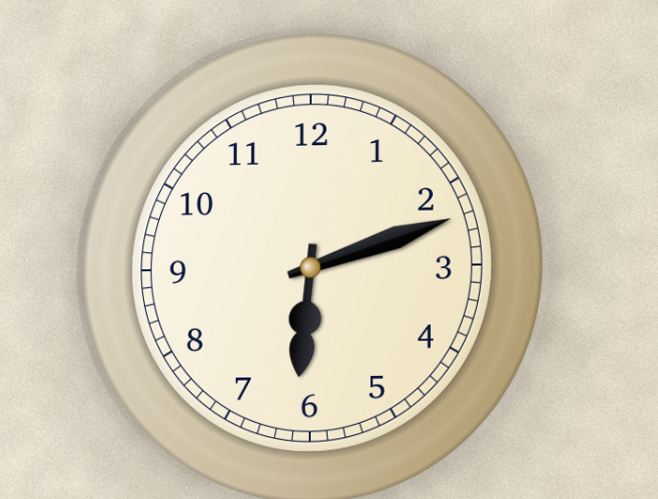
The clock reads 6,12
